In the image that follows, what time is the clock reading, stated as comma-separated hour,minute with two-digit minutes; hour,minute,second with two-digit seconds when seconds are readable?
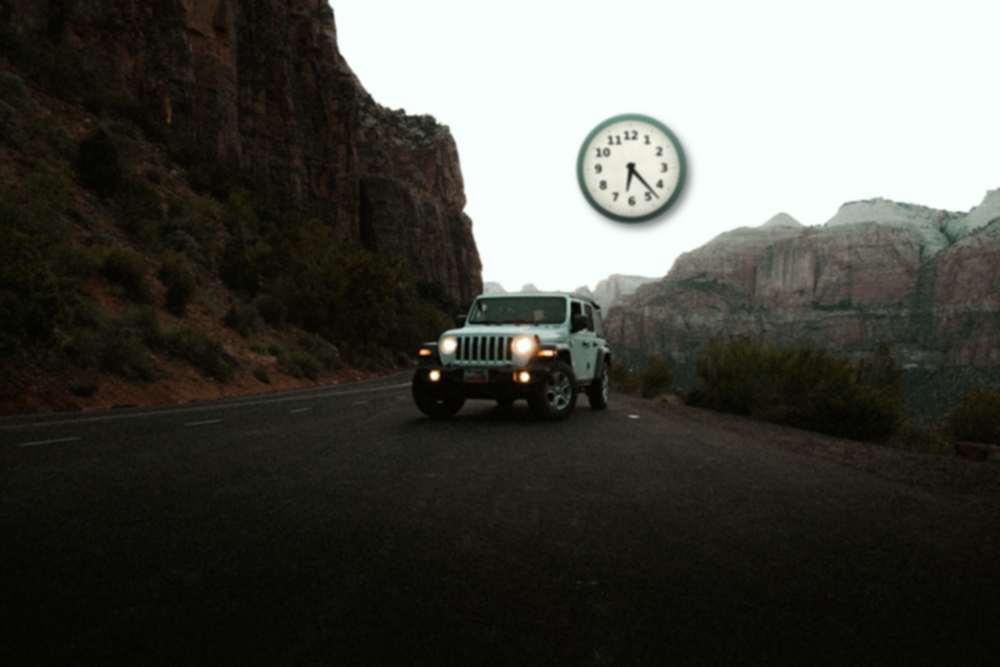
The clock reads 6,23
